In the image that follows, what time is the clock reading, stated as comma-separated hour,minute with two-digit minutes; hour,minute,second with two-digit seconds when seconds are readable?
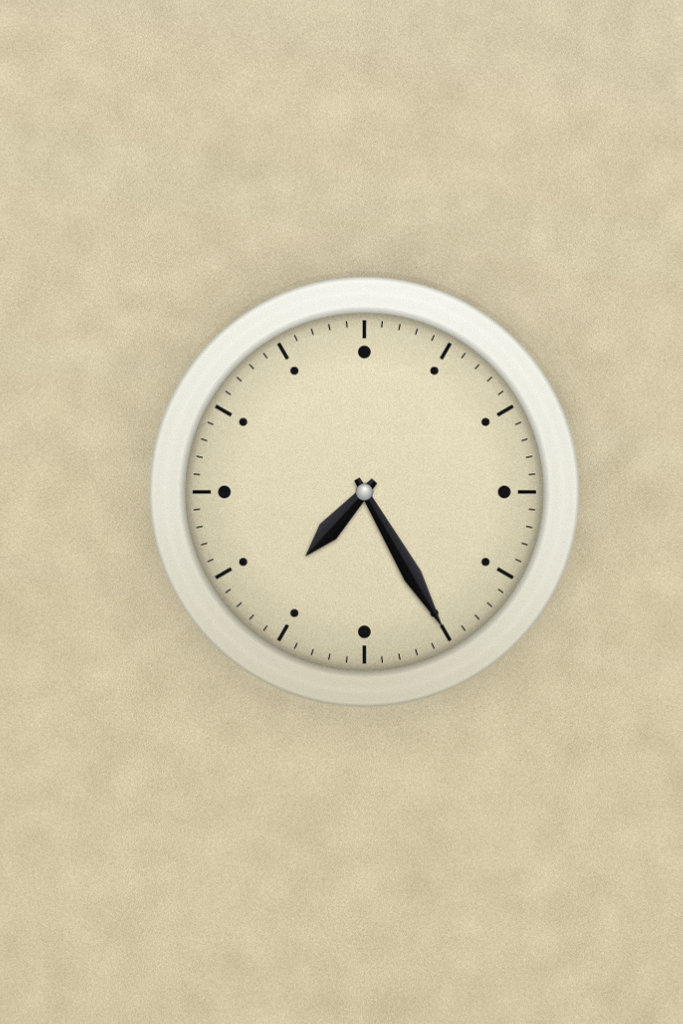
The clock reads 7,25
